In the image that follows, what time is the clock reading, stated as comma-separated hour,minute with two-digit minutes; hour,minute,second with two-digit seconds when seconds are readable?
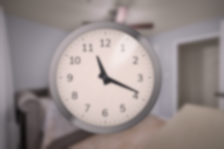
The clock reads 11,19
